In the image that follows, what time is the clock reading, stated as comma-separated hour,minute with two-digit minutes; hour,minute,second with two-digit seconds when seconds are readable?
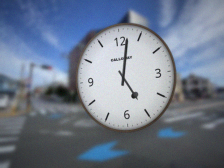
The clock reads 5,02
